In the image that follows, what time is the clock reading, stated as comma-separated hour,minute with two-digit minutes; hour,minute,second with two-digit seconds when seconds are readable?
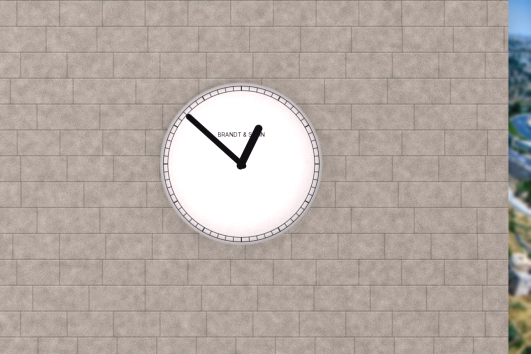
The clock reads 12,52
